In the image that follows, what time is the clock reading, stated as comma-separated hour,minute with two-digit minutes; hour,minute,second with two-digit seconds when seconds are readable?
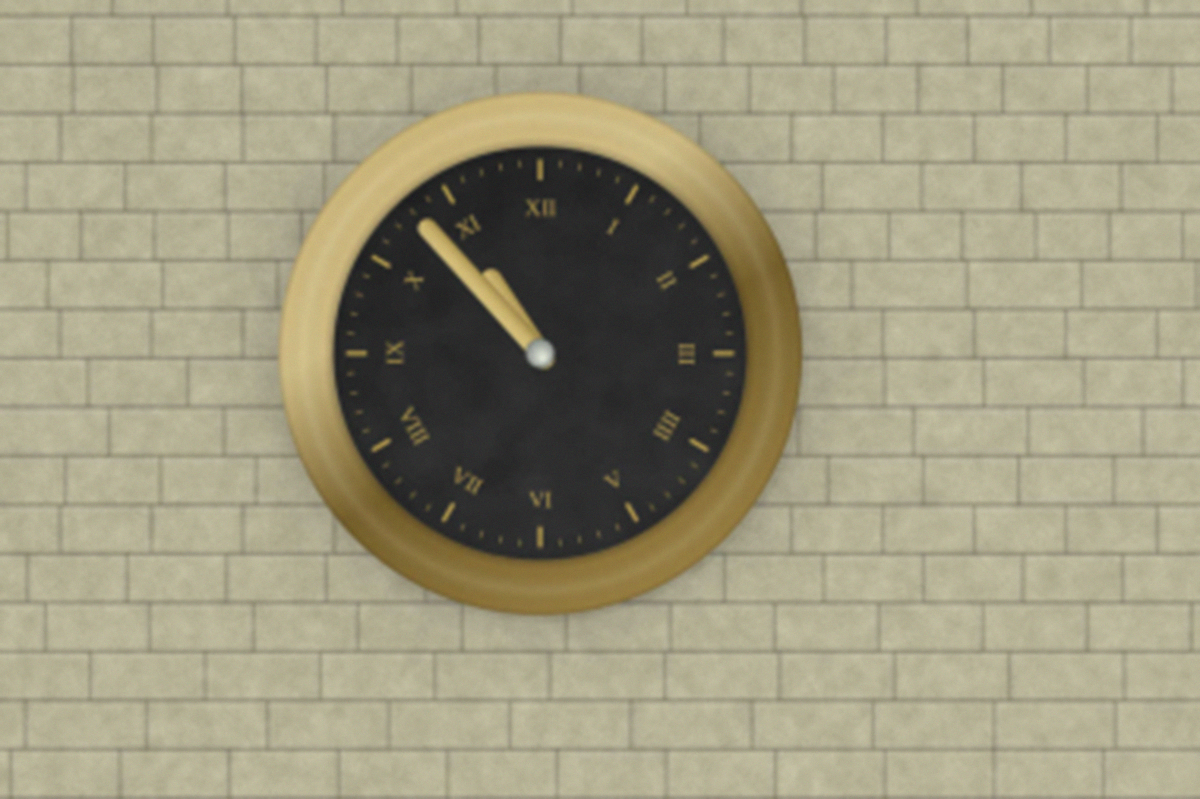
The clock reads 10,53
